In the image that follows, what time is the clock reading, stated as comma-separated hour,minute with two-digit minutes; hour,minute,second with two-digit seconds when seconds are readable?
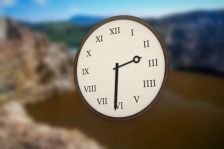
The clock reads 2,31
